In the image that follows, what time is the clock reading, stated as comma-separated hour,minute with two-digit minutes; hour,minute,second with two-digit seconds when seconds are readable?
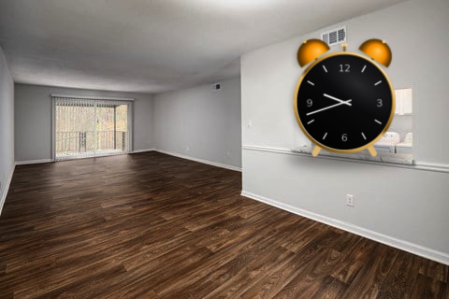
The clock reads 9,42
